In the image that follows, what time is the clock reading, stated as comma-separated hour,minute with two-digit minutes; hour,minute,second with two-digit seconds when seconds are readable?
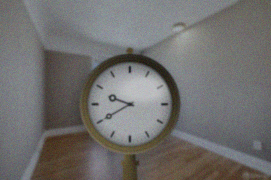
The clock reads 9,40
